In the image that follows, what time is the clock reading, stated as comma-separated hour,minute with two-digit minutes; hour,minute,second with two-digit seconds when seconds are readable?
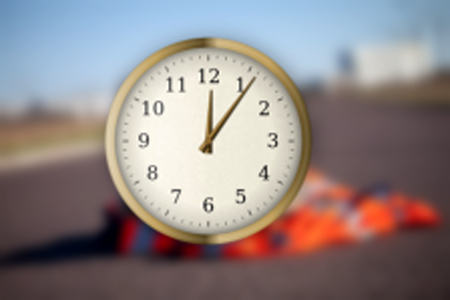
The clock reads 12,06
